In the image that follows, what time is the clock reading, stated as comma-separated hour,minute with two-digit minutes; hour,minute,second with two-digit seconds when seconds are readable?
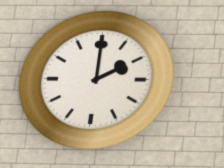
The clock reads 2,00
